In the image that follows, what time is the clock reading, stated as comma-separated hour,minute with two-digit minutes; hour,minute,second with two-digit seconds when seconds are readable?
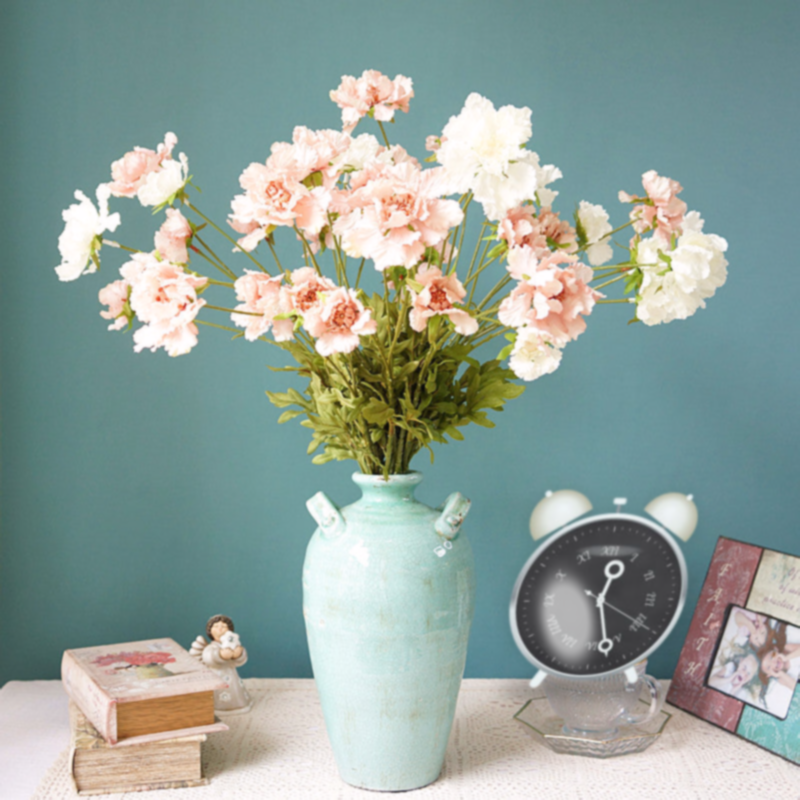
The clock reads 12,27,20
